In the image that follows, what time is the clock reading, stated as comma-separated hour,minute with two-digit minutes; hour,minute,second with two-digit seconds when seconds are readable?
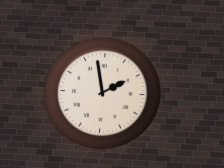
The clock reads 1,58
